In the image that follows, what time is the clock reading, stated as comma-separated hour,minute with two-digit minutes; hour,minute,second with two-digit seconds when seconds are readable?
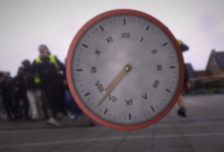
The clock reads 7,37
